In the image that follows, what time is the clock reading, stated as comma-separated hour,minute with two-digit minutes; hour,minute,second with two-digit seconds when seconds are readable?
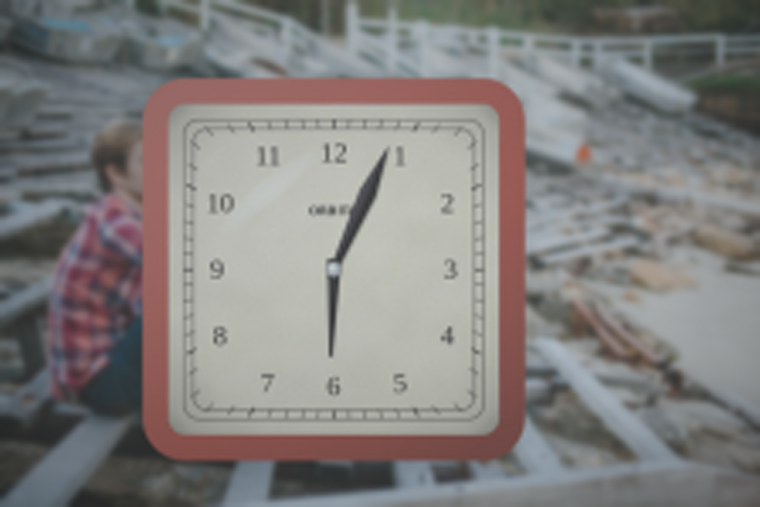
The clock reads 6,04
